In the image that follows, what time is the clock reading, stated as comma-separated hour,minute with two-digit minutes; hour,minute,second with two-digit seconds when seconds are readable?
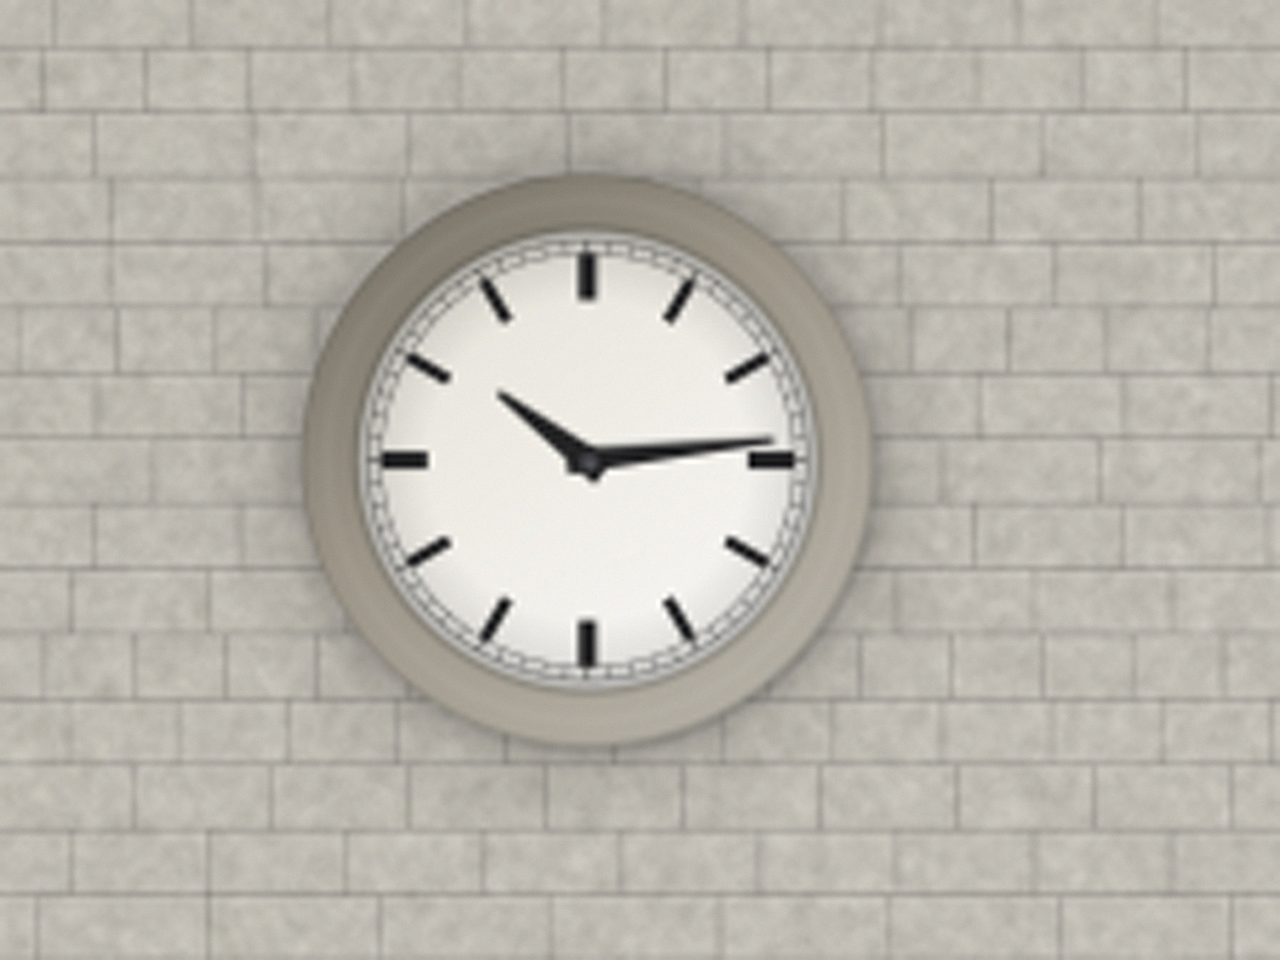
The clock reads 10,14
